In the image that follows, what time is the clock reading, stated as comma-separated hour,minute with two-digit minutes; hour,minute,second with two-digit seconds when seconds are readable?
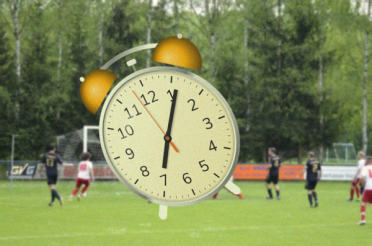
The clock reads 7,05,58
